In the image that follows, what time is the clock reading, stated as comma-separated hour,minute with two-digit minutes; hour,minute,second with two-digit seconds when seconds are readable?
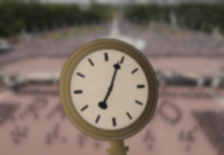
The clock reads 7,04
